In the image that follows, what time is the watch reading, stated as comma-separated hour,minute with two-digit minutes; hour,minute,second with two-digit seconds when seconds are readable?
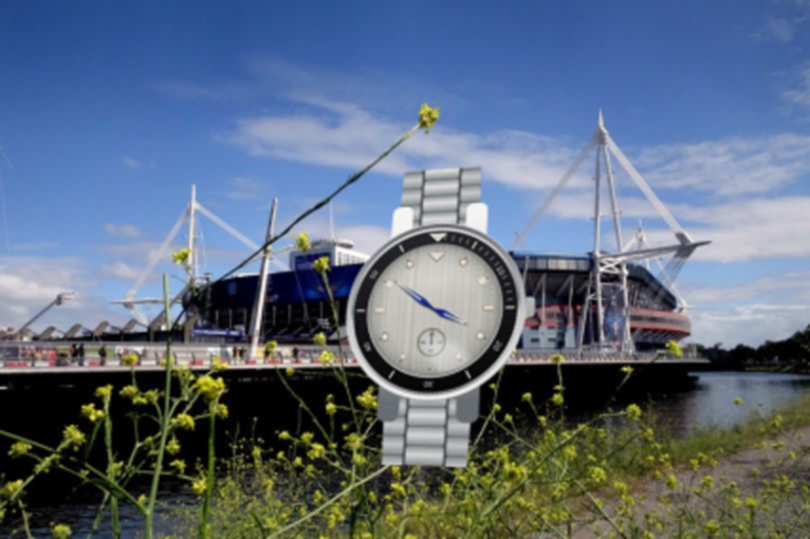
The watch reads 3,51
